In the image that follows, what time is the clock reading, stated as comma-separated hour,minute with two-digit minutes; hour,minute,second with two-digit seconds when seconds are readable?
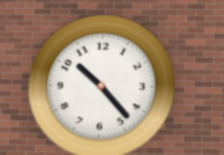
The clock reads 10,23
